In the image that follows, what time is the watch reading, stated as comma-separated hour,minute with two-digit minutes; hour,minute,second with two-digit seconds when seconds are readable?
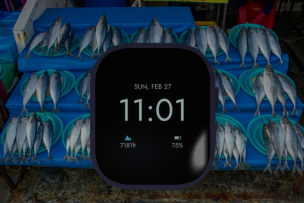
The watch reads 11,01
